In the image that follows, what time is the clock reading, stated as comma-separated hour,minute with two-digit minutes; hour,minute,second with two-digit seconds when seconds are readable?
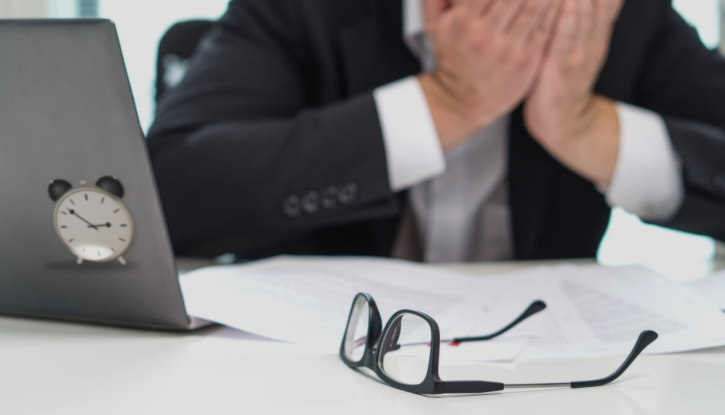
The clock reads 2,52
